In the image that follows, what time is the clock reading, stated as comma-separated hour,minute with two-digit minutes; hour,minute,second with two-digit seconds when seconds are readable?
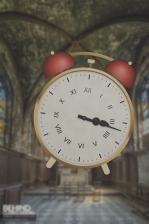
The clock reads 3,17
